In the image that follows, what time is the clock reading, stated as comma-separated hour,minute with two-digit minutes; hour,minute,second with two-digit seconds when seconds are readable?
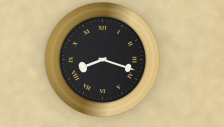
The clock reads 8,18
